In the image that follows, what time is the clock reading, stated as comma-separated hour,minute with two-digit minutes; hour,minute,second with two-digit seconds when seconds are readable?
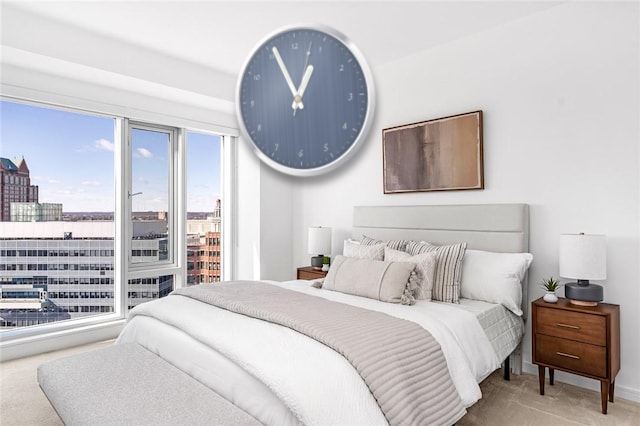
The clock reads 12,56,03
